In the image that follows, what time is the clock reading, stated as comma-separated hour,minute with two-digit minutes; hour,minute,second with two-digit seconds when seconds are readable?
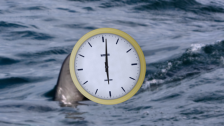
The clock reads 6,01
